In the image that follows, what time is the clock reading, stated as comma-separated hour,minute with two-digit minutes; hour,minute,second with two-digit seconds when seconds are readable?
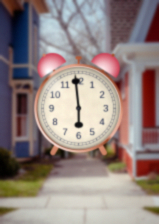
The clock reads 5,59
